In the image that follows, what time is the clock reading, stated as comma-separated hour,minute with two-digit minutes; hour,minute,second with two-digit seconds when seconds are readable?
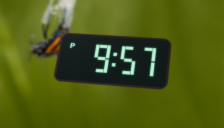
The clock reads 9,57
